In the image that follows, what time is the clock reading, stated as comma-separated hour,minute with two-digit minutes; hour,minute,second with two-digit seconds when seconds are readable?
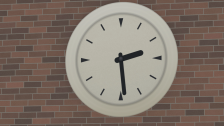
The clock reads 2,29
